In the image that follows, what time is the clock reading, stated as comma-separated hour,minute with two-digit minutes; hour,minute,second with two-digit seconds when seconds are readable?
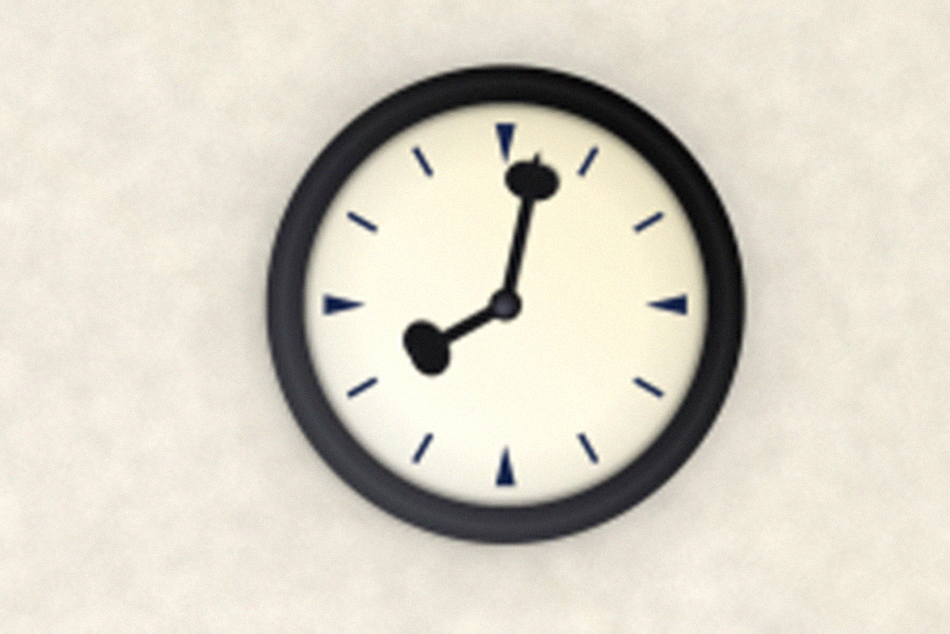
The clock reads 8,02
